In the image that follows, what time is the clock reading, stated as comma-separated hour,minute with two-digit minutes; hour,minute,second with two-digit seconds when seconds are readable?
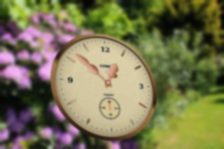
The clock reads 12,52
